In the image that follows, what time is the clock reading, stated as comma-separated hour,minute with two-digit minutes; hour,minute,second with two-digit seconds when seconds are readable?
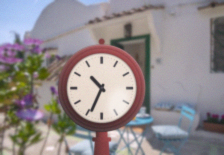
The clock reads 10,34
